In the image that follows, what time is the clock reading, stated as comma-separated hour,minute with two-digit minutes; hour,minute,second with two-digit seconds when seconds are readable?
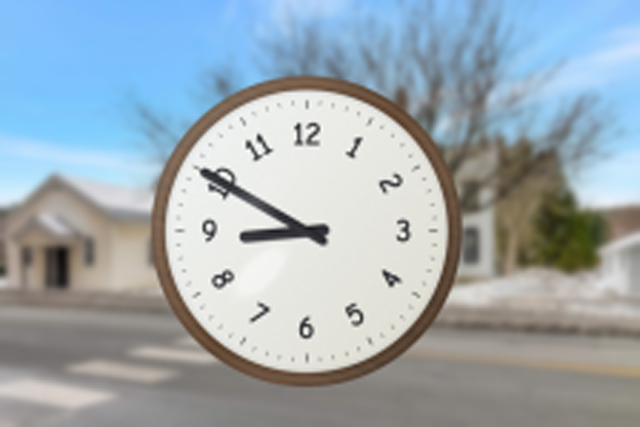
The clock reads 8,50
